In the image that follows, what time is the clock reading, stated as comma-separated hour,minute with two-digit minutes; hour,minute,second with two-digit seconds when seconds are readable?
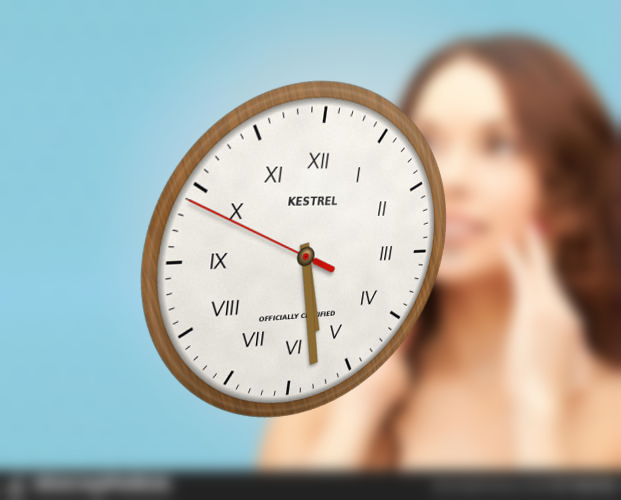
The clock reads 5,27,49
